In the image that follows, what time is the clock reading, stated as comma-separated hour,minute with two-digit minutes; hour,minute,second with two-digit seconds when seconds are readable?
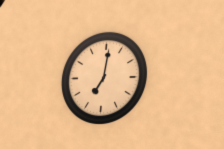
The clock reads 7,01
